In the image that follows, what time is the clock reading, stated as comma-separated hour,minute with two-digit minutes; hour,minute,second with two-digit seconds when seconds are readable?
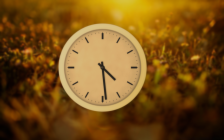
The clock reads 4,29
